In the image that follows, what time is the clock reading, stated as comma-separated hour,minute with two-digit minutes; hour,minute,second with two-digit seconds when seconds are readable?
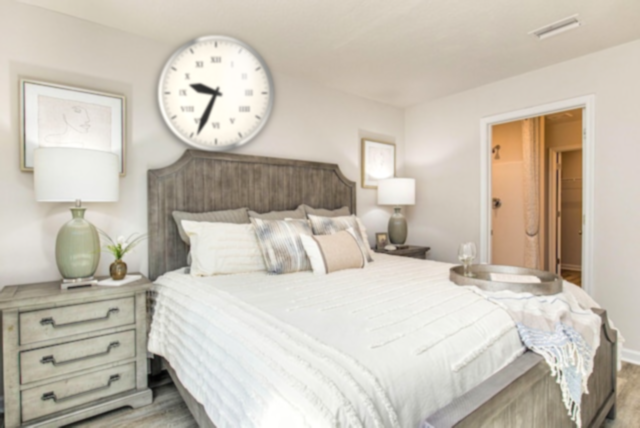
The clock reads 9,34
